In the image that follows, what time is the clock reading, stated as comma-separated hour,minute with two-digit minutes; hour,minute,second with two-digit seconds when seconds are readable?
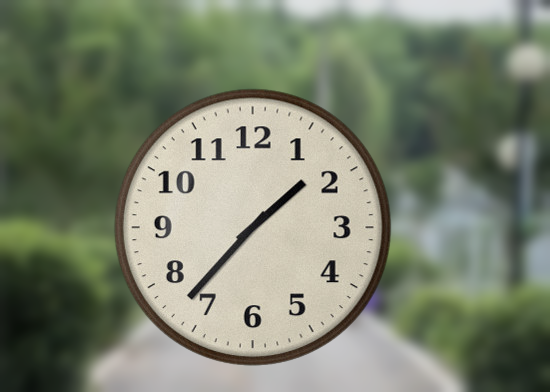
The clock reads 1,37
